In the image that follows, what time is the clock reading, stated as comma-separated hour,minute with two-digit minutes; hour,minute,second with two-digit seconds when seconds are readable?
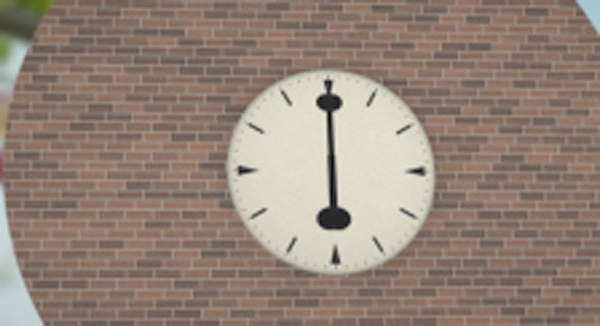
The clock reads 6,00
